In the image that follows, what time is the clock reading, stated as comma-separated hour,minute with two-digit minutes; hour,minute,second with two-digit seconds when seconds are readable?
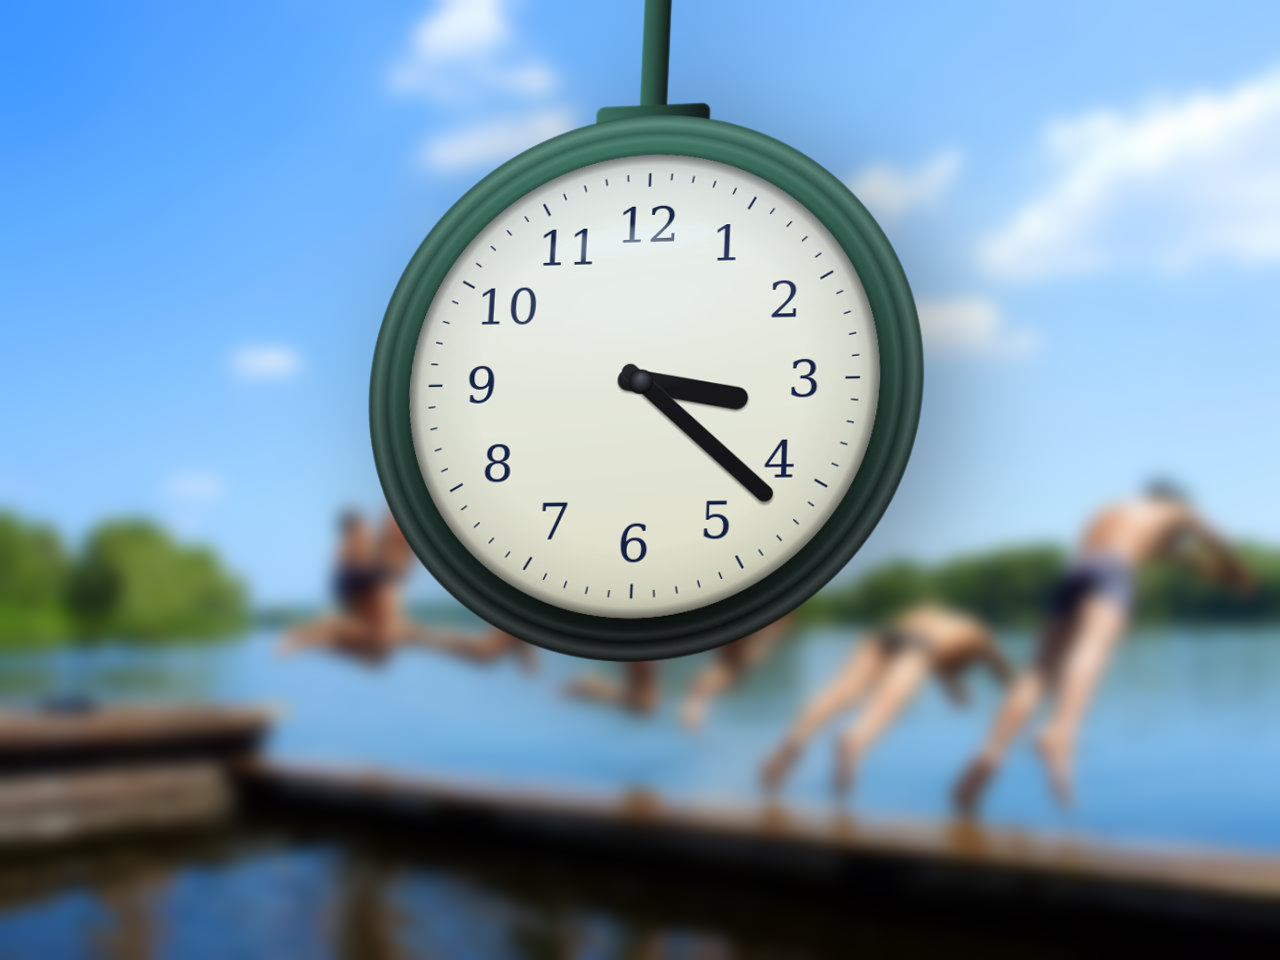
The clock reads 3,22
